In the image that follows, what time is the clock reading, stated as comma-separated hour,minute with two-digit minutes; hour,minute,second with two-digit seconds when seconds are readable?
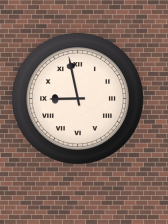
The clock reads 8,58
